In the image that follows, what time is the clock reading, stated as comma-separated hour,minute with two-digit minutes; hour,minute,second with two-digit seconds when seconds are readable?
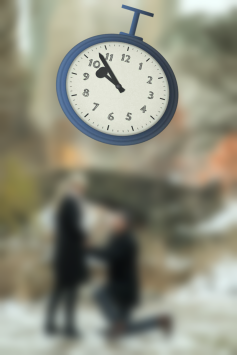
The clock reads 9,53
